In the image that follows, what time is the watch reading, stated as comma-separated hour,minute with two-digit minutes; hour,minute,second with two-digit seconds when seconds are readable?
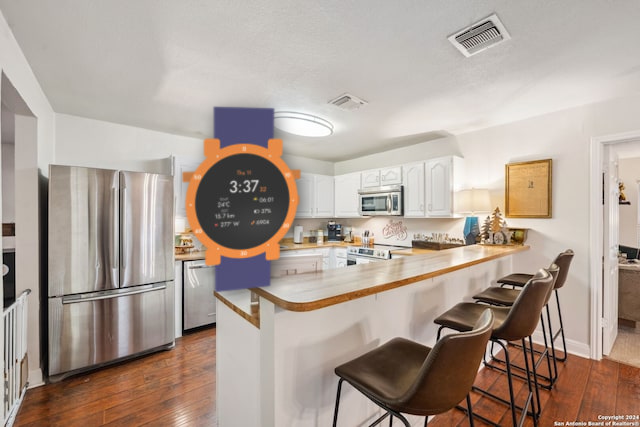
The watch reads 3,37
